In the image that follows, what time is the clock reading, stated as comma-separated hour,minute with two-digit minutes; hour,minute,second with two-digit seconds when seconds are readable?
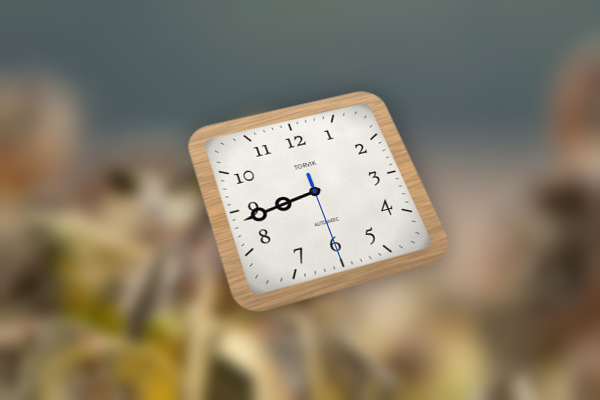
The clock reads 8,43,30
